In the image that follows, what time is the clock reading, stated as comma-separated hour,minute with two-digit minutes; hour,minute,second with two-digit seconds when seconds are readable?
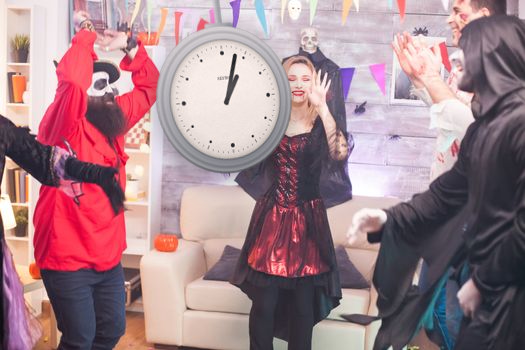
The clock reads 1,03
